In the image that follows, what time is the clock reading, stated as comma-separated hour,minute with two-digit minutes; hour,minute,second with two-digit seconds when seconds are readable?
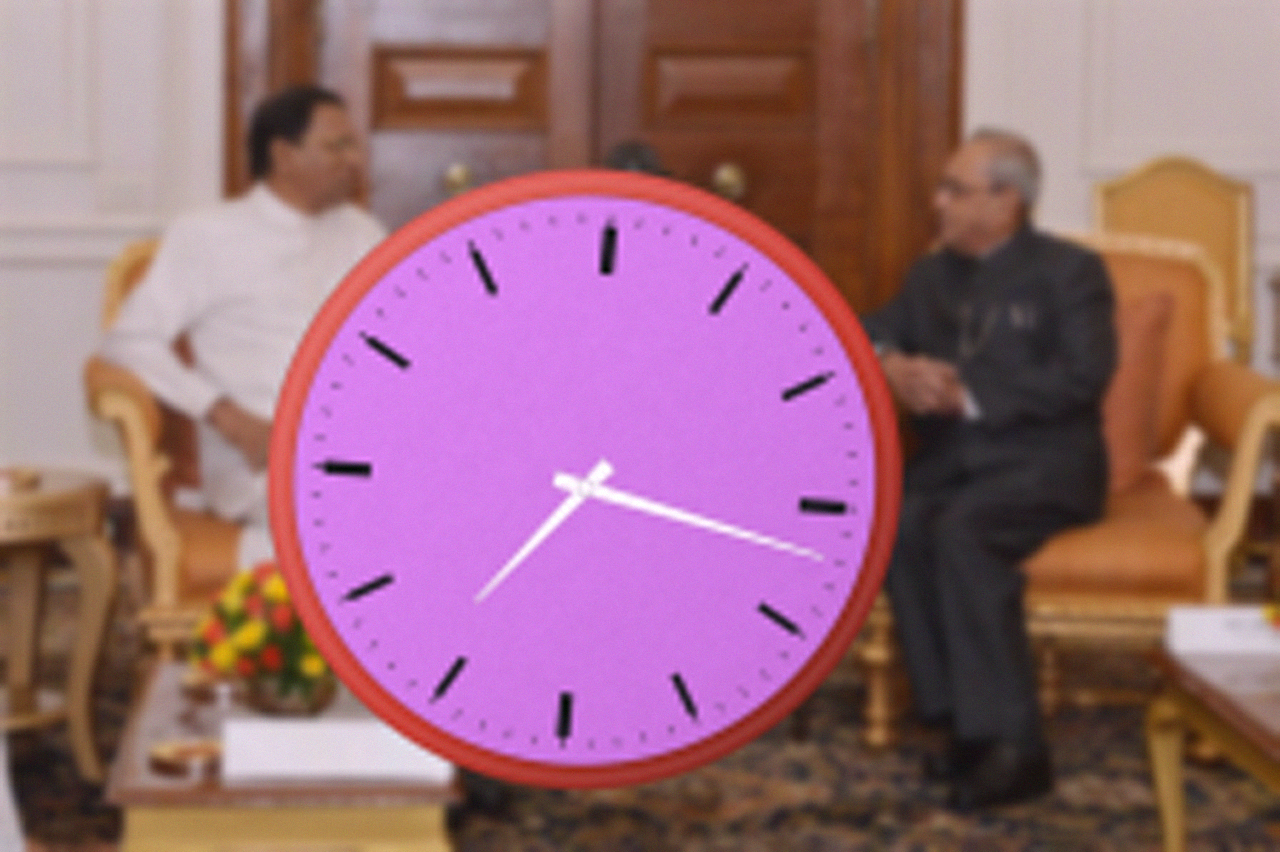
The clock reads 7,17
